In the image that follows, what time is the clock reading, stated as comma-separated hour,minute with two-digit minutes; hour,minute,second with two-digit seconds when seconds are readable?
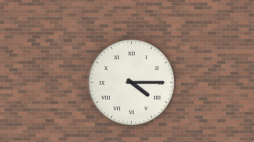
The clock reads 4,15
